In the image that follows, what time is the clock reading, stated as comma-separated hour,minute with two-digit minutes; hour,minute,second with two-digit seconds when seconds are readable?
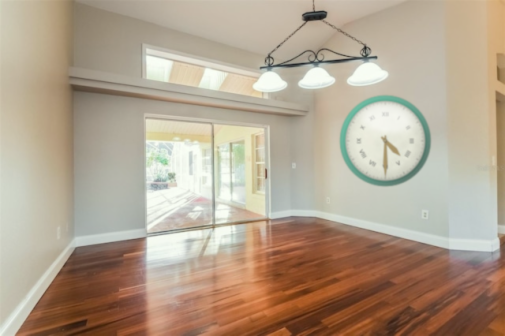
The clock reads 4,30
